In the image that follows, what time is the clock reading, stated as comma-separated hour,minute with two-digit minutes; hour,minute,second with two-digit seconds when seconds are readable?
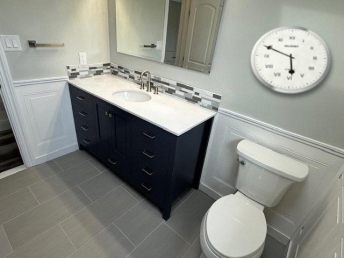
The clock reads 5,49
